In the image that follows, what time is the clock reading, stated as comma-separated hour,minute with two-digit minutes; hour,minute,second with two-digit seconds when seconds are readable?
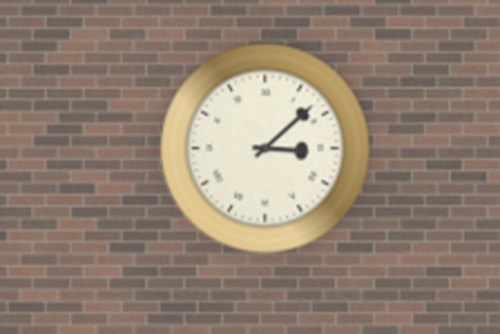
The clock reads 3,08
